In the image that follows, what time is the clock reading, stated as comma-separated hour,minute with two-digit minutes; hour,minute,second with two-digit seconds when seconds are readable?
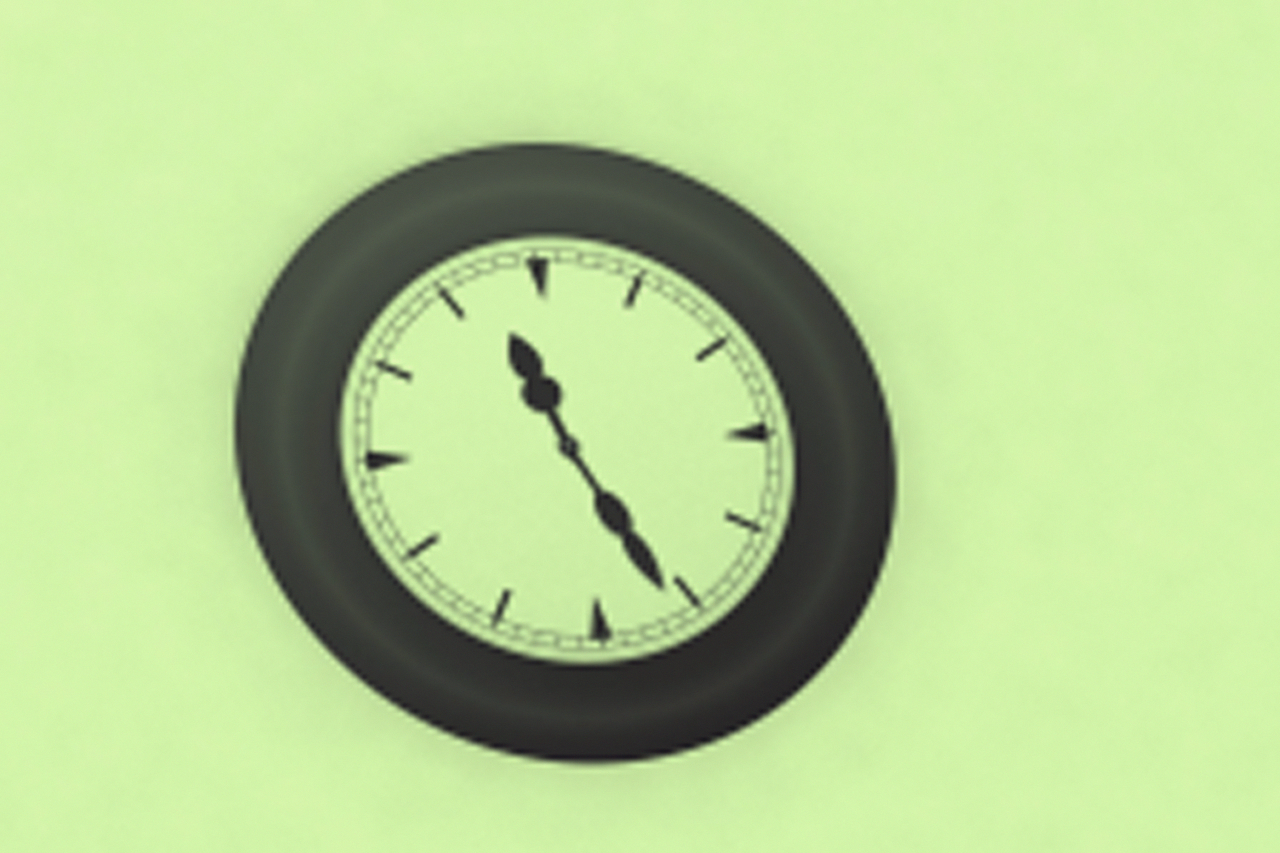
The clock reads 11,26
